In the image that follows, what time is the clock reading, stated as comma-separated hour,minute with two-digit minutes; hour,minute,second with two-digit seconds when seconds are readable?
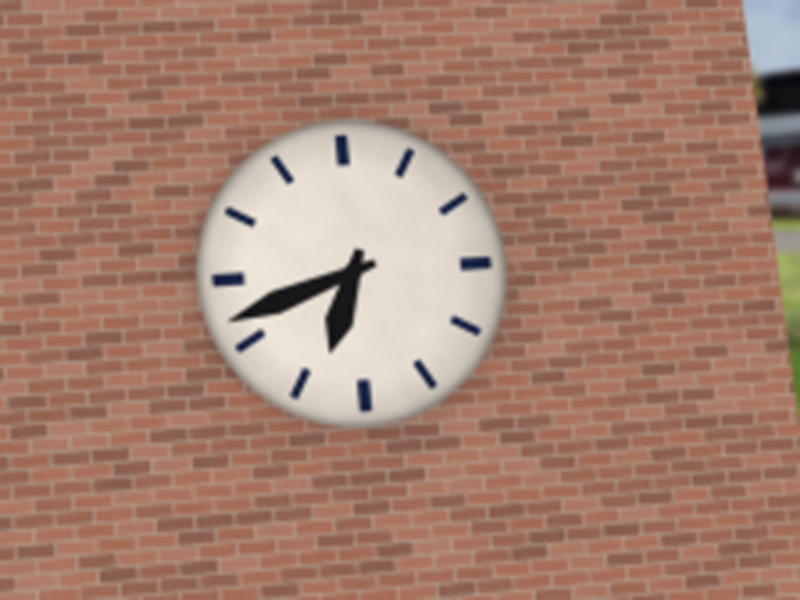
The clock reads 6,42
